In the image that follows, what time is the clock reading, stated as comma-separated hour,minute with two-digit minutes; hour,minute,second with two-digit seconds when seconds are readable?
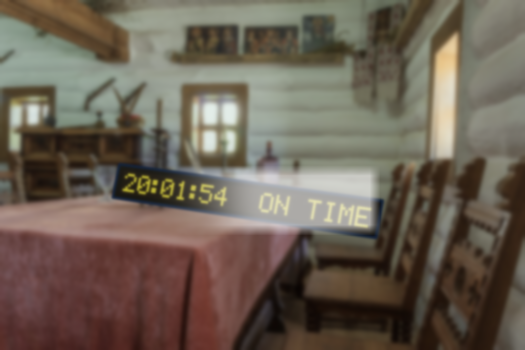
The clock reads 20,01,54
